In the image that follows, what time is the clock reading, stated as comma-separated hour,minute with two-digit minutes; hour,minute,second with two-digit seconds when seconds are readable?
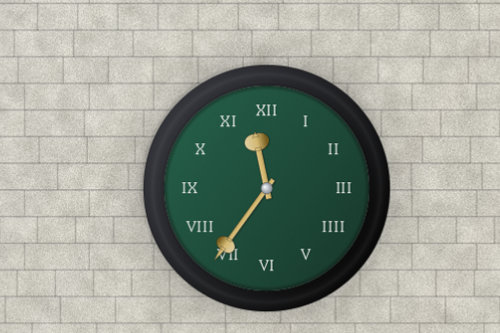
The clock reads 11,36
